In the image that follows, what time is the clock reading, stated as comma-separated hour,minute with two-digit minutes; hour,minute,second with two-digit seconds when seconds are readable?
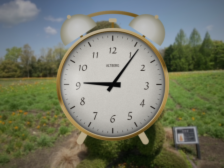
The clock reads 9,06
